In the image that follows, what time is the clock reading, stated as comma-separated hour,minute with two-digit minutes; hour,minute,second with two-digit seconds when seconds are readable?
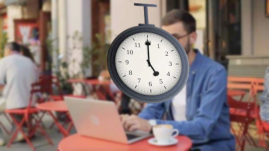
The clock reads 5,00
